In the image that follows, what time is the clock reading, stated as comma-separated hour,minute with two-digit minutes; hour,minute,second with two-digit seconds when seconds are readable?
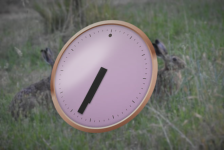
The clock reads 6,33
